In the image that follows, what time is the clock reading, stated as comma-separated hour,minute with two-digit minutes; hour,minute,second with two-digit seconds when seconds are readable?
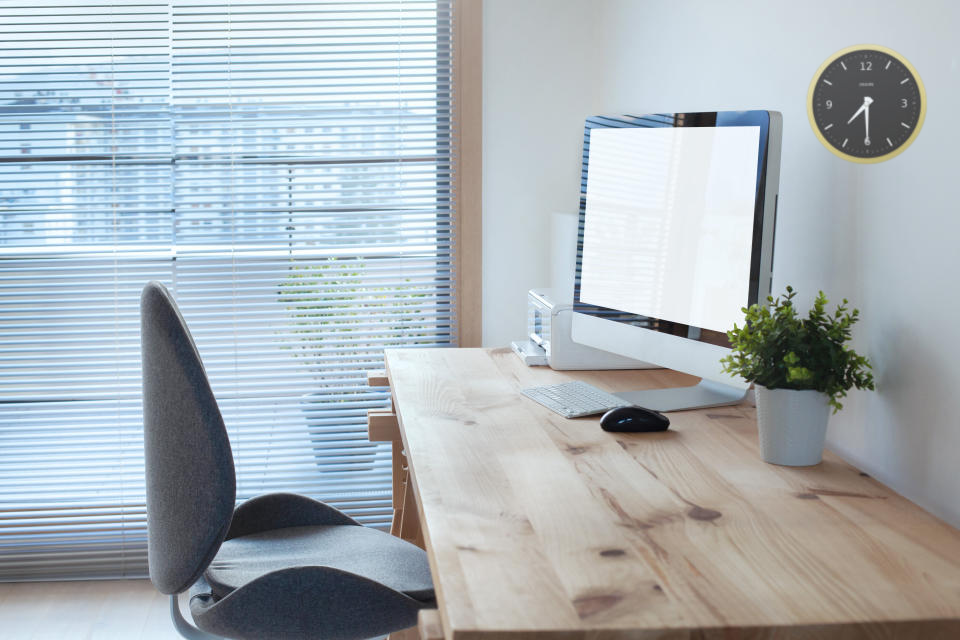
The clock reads 7,30
